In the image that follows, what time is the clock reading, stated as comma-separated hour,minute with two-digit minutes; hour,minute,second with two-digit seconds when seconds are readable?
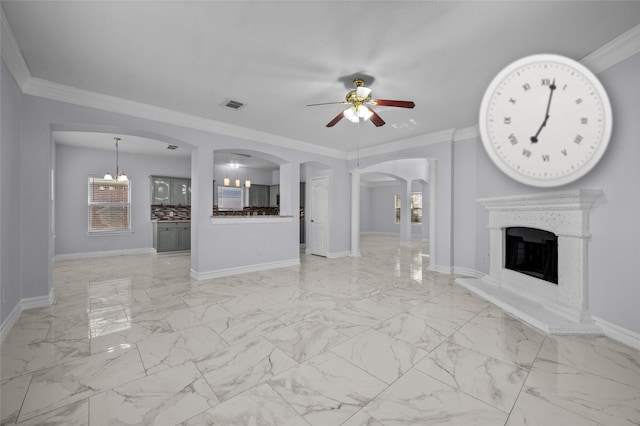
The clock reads 7,02
